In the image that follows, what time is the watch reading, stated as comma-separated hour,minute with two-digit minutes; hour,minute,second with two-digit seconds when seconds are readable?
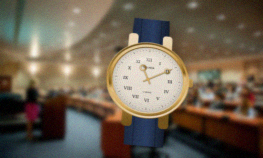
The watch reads 11,10
